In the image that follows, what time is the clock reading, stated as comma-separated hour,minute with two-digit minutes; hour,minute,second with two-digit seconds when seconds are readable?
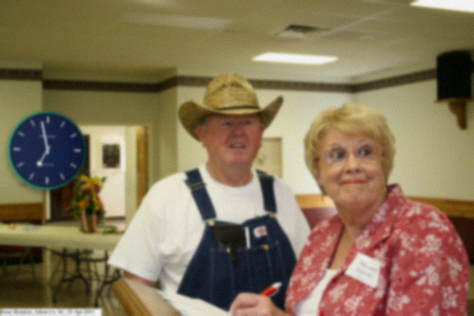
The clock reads 6,58
